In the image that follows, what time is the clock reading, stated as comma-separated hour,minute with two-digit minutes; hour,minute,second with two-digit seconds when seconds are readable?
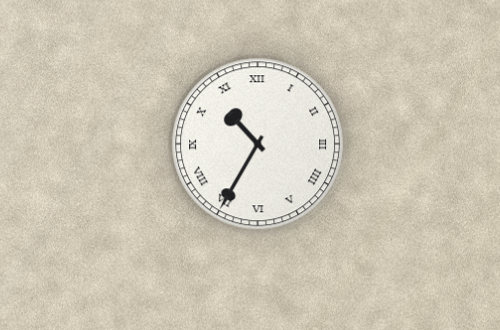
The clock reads 10,35
